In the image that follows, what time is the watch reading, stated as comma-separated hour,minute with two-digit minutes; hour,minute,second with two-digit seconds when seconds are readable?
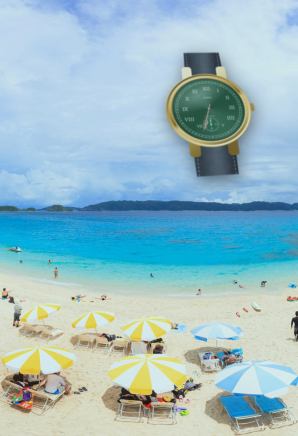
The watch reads 6,33
